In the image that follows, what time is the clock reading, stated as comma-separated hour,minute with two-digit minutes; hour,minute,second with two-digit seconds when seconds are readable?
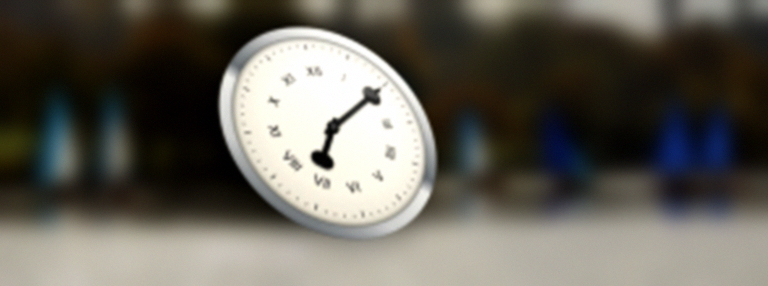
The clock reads 7,10
